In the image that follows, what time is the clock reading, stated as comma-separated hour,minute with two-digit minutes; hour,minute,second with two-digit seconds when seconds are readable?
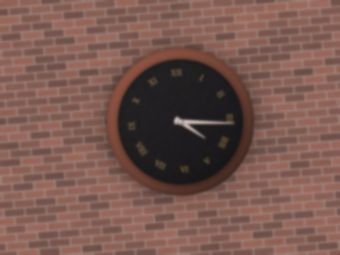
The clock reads 4,16
